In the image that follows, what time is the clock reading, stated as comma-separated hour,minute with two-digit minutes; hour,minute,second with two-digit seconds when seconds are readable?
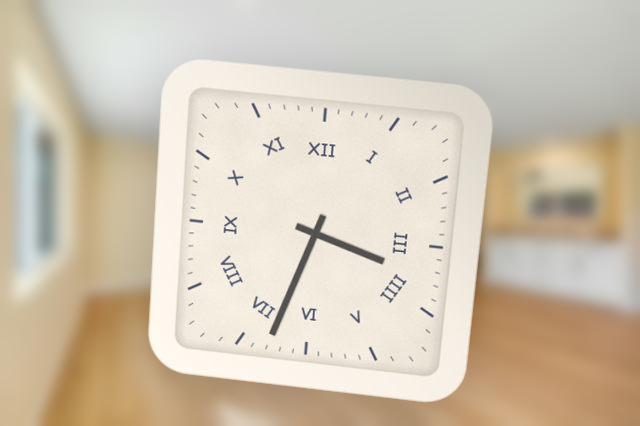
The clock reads 3,33
